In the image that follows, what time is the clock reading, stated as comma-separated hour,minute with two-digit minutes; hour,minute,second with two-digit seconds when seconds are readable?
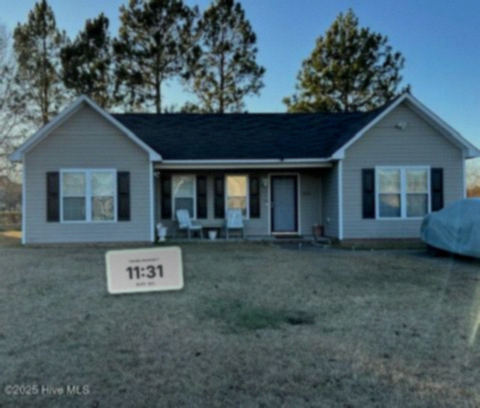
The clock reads 11,31
